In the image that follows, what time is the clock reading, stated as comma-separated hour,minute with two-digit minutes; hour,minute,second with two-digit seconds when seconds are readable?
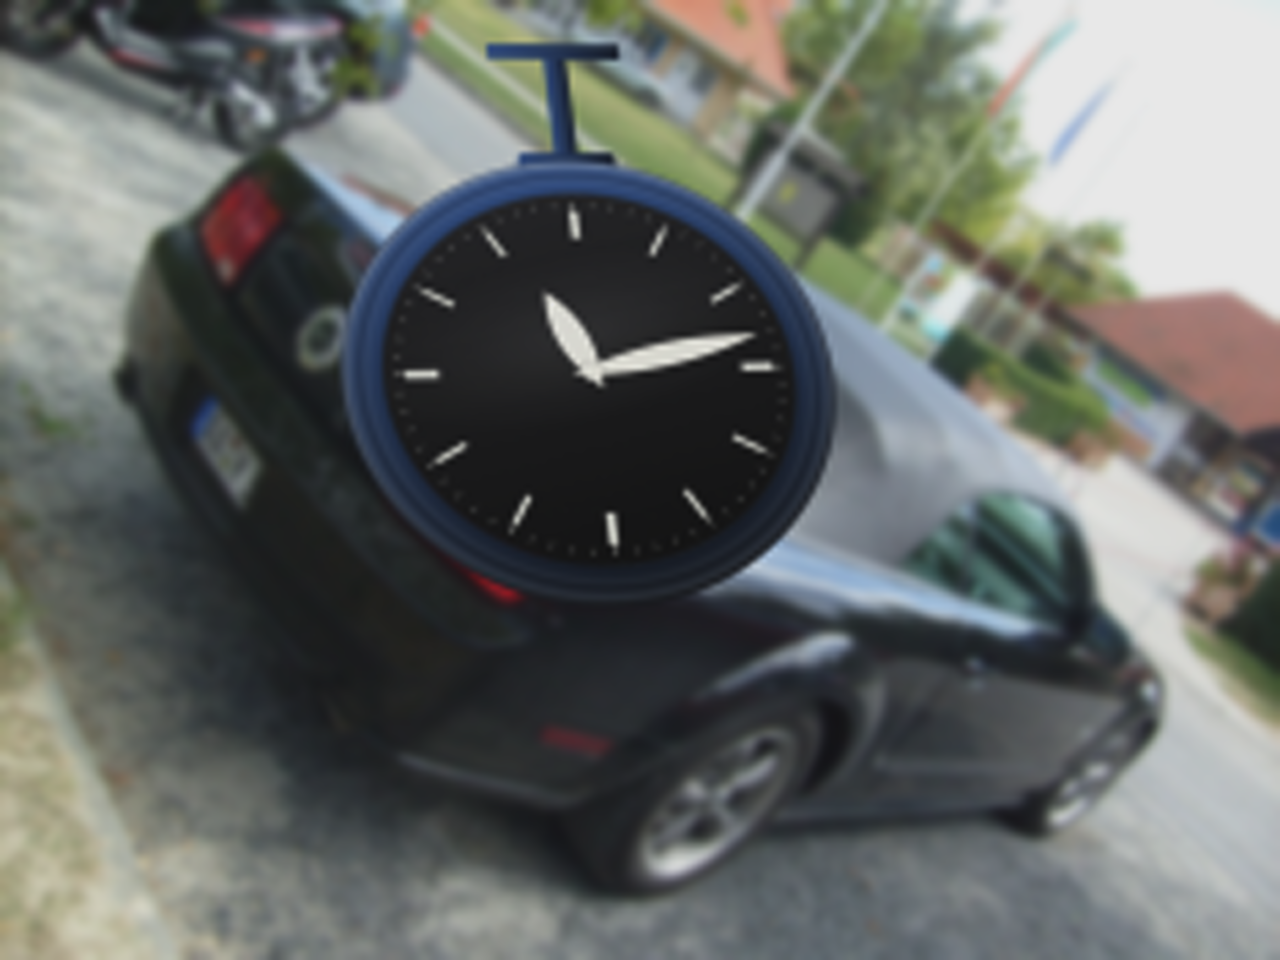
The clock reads 11,13
